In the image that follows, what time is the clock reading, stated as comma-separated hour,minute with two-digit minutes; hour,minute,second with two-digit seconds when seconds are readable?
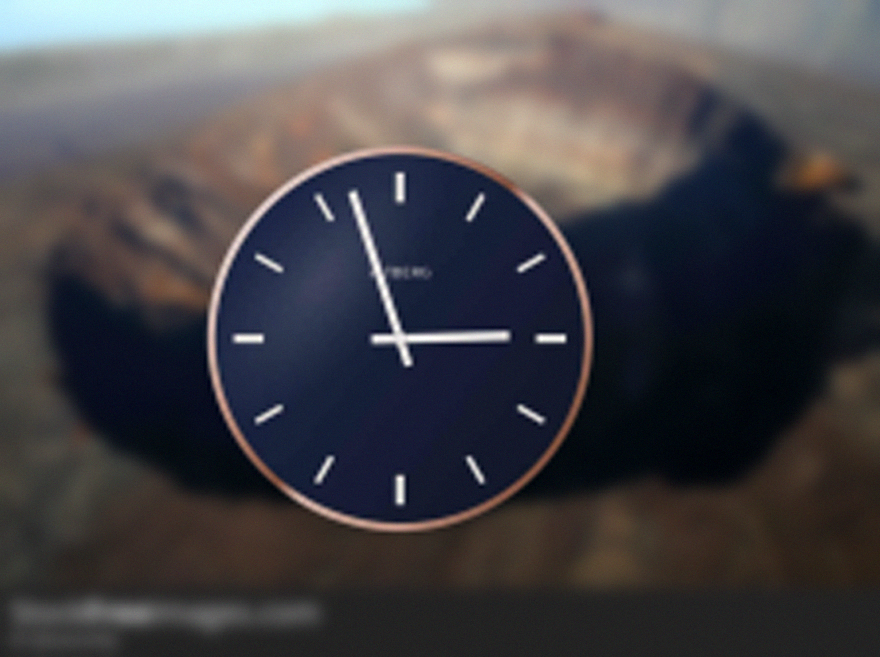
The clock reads 2,57
